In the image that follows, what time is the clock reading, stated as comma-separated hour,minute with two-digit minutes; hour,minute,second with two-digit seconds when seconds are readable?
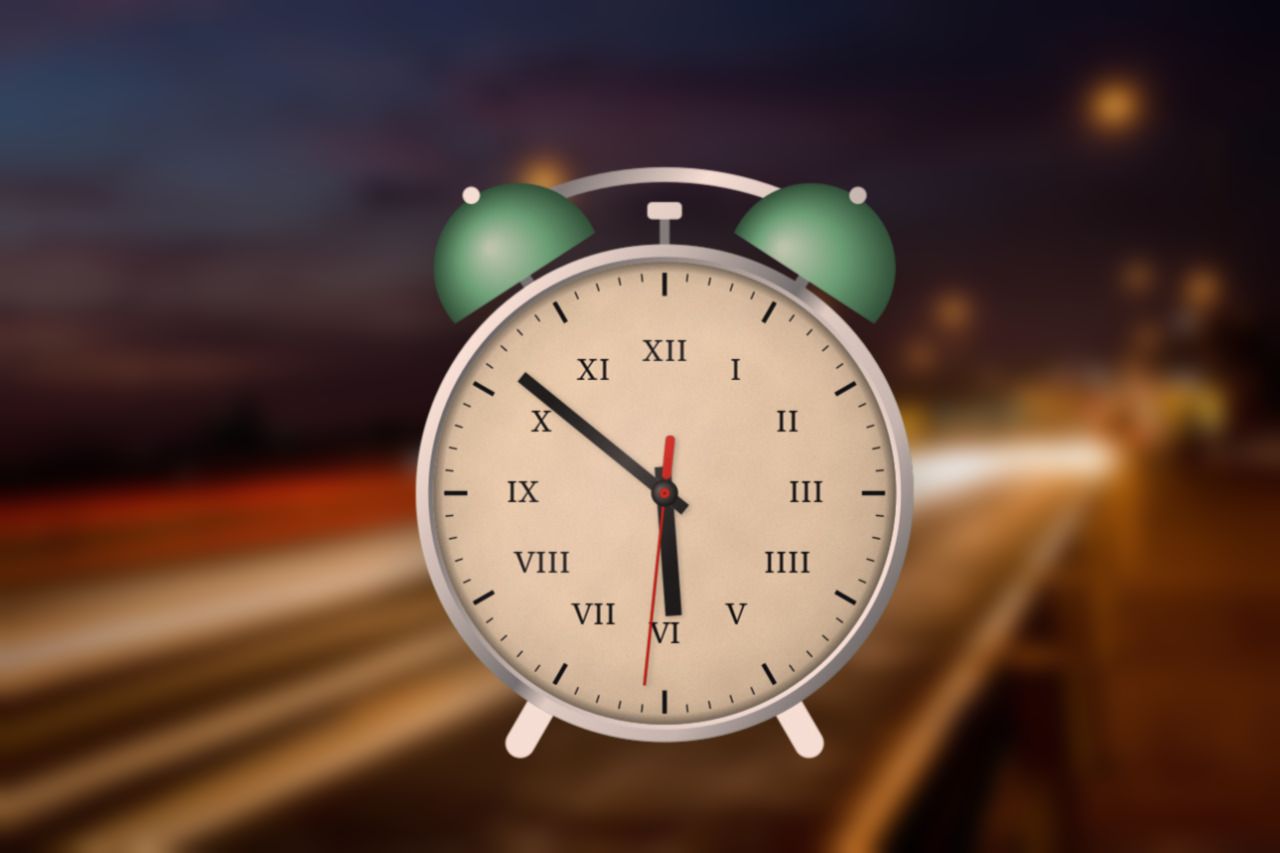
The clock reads 5,51,31
